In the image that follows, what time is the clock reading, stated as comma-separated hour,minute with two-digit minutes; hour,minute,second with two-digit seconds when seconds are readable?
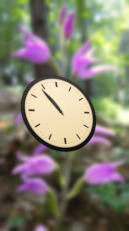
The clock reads 10,54
